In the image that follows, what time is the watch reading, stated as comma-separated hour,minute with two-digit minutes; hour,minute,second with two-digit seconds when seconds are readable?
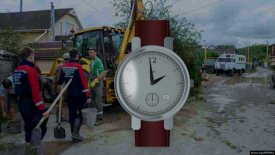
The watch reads 1,59
